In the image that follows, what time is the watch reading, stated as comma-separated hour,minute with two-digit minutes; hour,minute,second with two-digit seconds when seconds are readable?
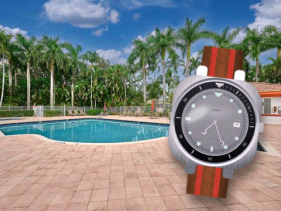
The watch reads 7,26
